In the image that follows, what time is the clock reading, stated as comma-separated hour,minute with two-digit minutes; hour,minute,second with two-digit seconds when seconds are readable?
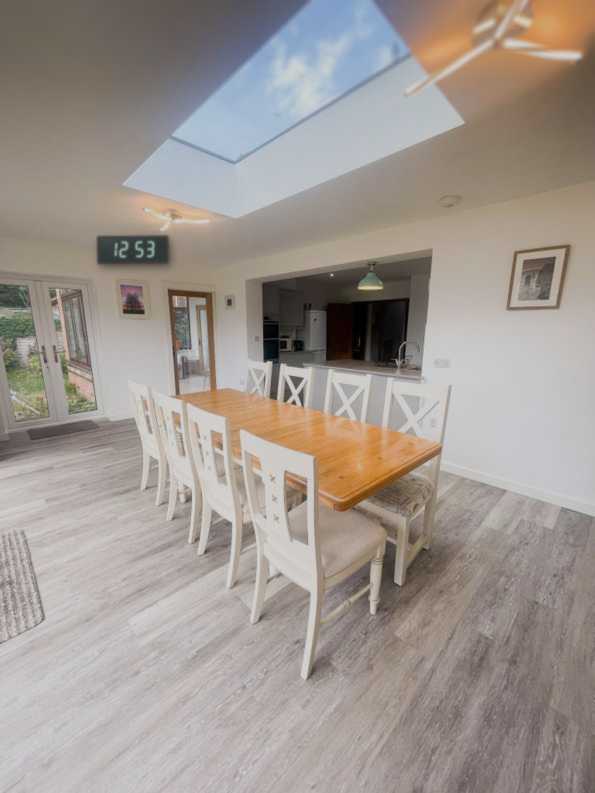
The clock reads 12,53
